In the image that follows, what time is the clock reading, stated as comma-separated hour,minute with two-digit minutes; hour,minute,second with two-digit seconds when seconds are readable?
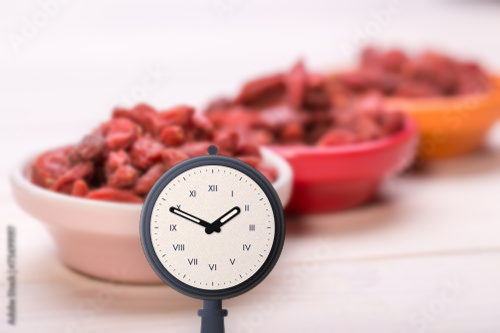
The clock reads 1,49
